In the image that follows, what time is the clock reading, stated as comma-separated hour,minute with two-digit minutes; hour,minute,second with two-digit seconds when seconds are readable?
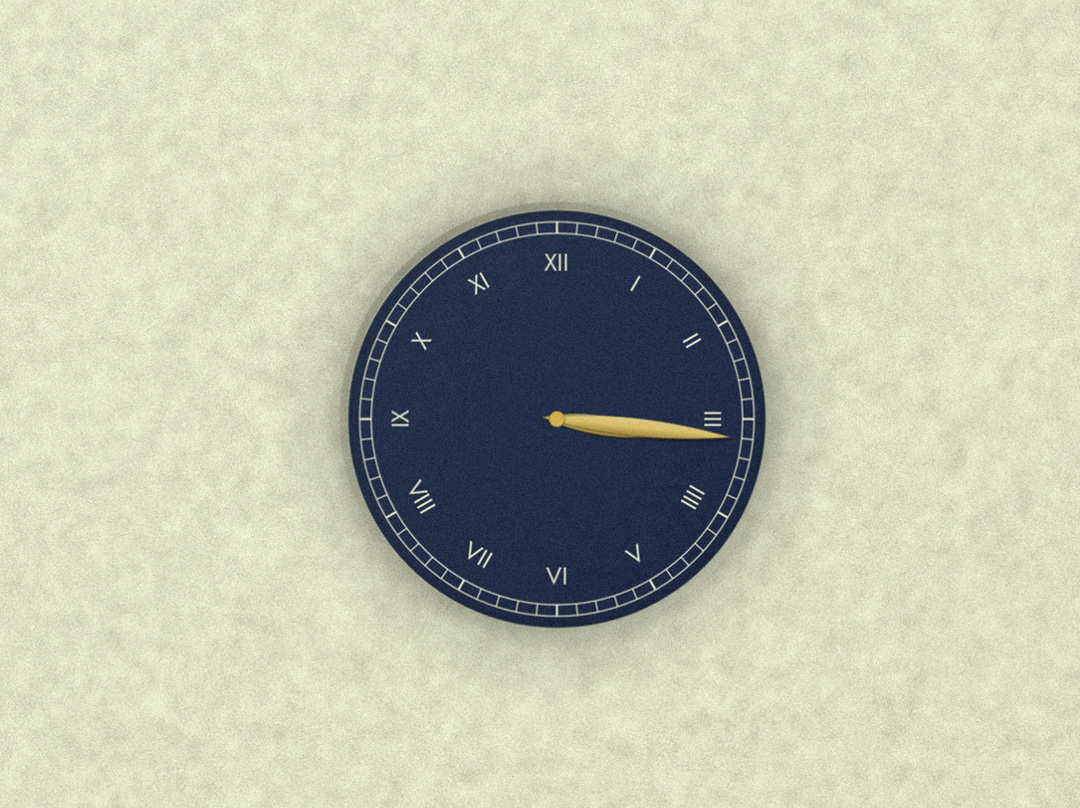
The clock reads 3,16
